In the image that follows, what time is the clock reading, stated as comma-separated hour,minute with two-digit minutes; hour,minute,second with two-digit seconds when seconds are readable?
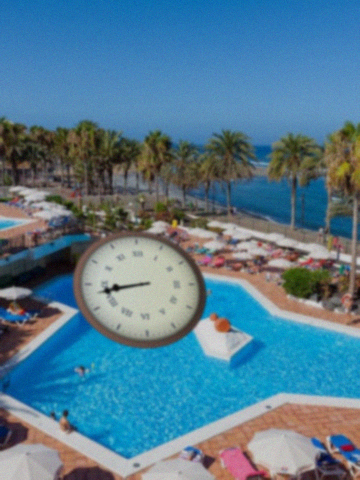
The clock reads 8,43
